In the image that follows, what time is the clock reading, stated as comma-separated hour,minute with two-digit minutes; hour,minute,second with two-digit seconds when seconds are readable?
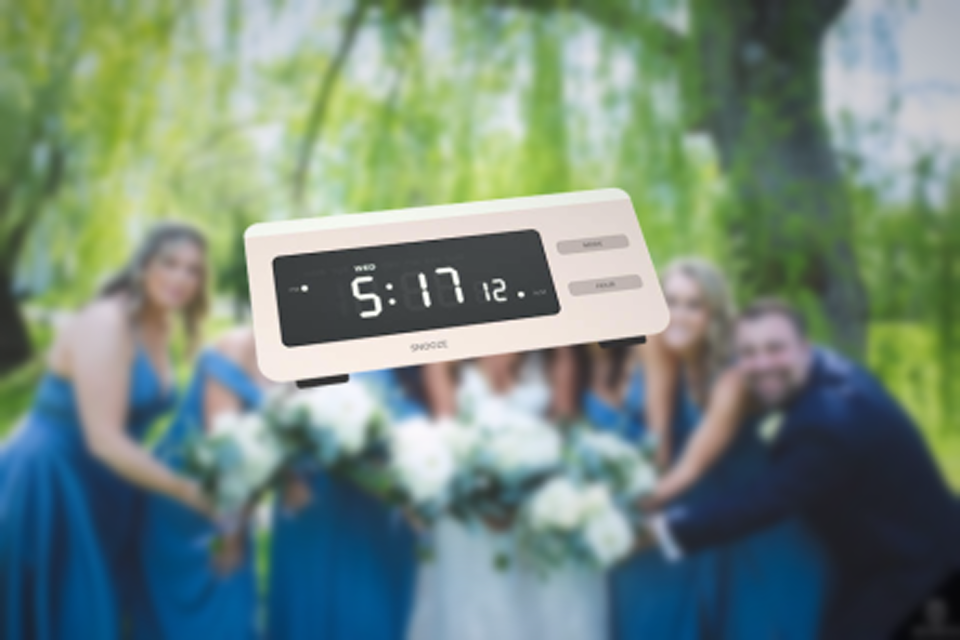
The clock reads 5,17,12
